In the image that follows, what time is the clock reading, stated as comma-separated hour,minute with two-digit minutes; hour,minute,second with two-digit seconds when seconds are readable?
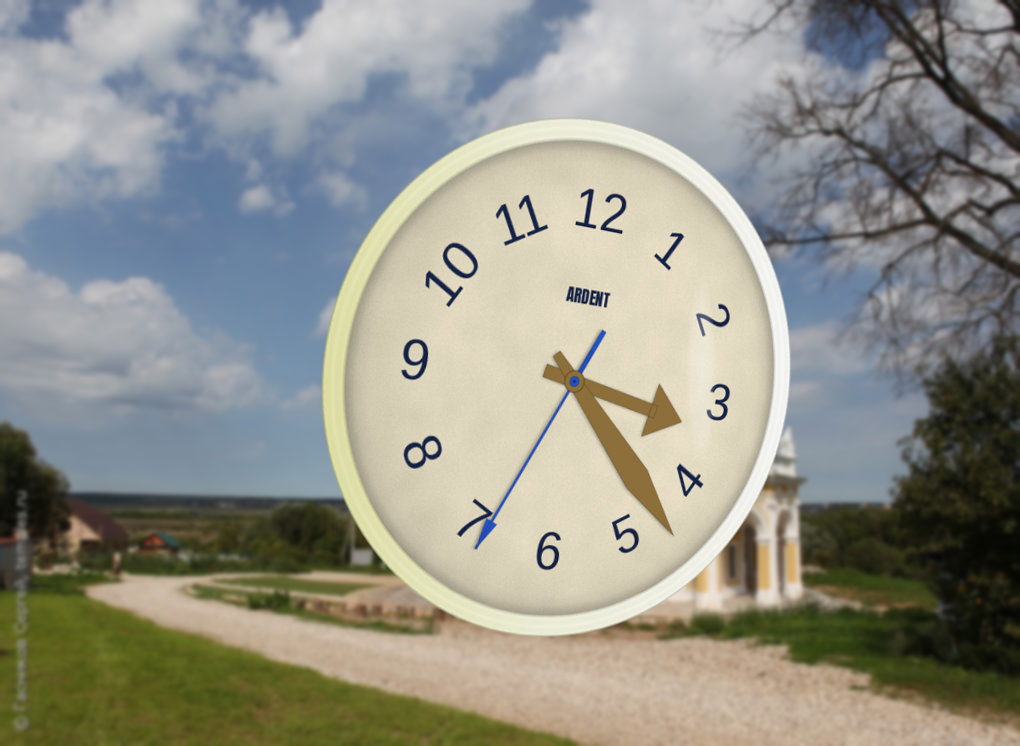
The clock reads 3,22,34
